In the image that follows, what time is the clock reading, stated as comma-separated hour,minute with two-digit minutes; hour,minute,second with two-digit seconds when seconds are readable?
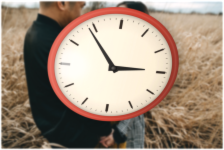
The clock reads 2,54
